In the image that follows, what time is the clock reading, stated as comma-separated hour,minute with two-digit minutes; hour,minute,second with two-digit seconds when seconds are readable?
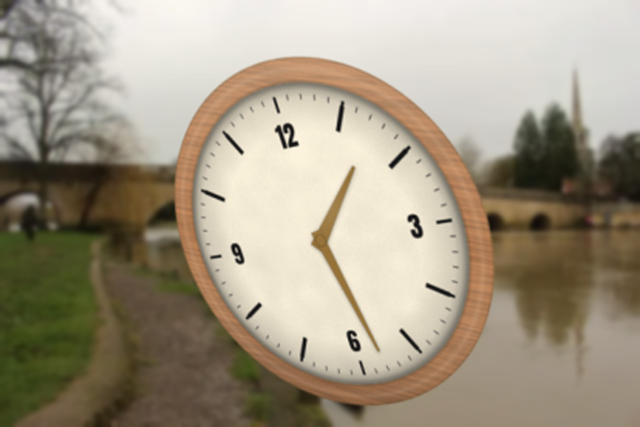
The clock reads 1,28
